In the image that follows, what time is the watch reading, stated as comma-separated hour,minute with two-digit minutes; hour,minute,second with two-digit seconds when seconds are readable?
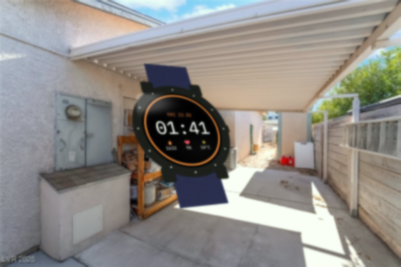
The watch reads 1,41
